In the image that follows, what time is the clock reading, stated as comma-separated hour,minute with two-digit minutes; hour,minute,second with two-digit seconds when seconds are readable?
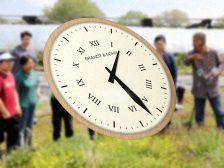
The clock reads 1,27
